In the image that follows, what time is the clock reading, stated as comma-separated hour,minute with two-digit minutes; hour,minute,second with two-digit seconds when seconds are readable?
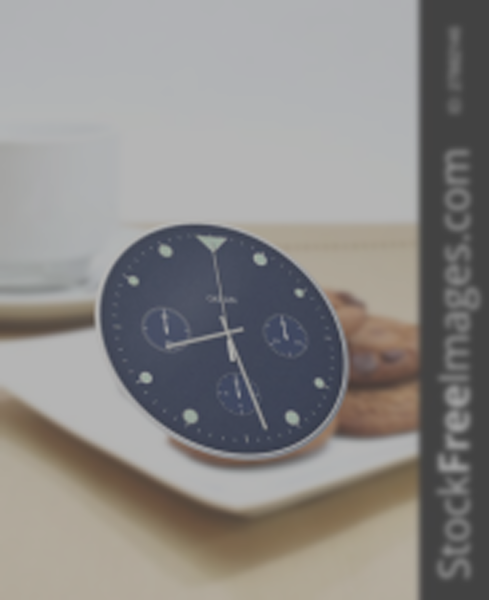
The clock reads 8,28
